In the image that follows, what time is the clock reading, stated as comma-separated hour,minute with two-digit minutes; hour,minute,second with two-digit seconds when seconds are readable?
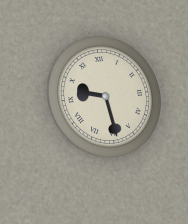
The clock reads 9,29
